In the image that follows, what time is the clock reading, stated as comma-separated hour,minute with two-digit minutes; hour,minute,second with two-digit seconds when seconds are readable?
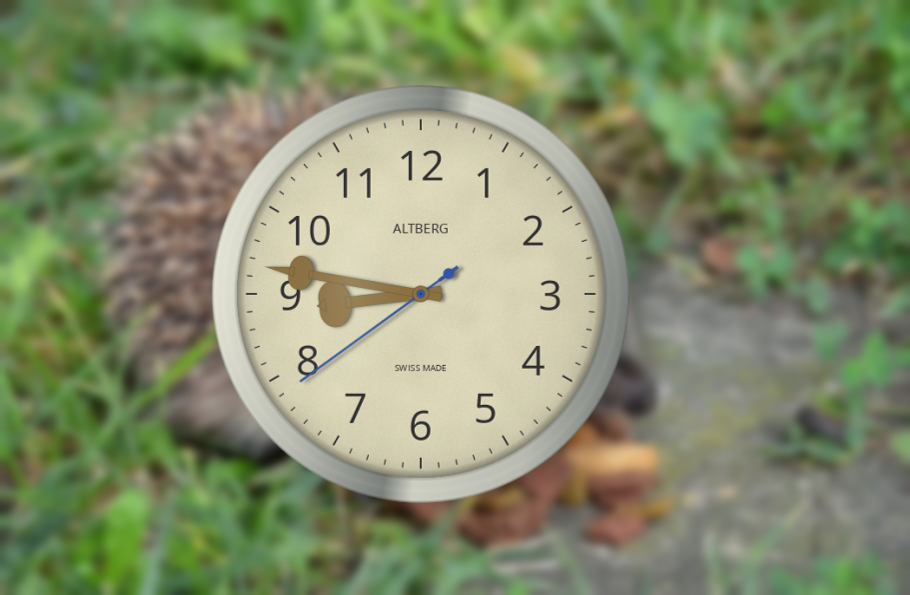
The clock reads 8,46,39
